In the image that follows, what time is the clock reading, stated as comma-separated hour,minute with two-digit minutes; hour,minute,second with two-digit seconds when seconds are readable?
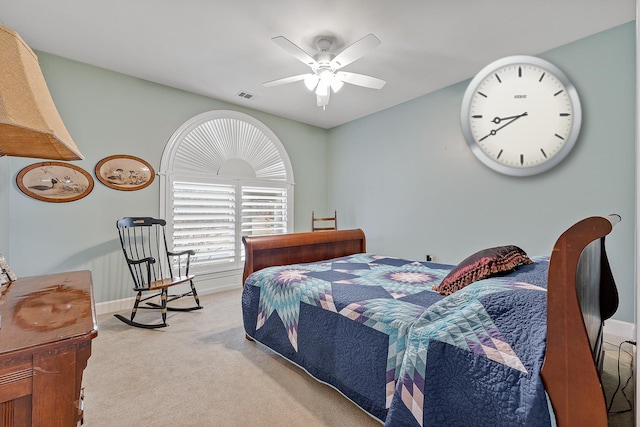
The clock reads 8,40
